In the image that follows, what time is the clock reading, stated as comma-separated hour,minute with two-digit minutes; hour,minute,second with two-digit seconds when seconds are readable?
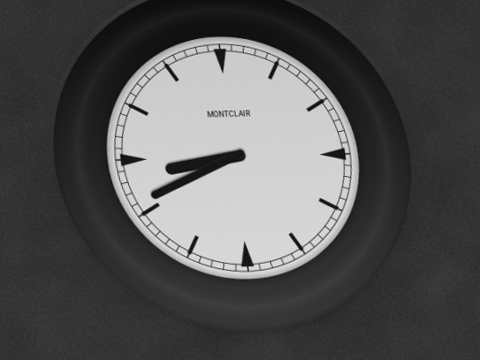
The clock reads 8,41
